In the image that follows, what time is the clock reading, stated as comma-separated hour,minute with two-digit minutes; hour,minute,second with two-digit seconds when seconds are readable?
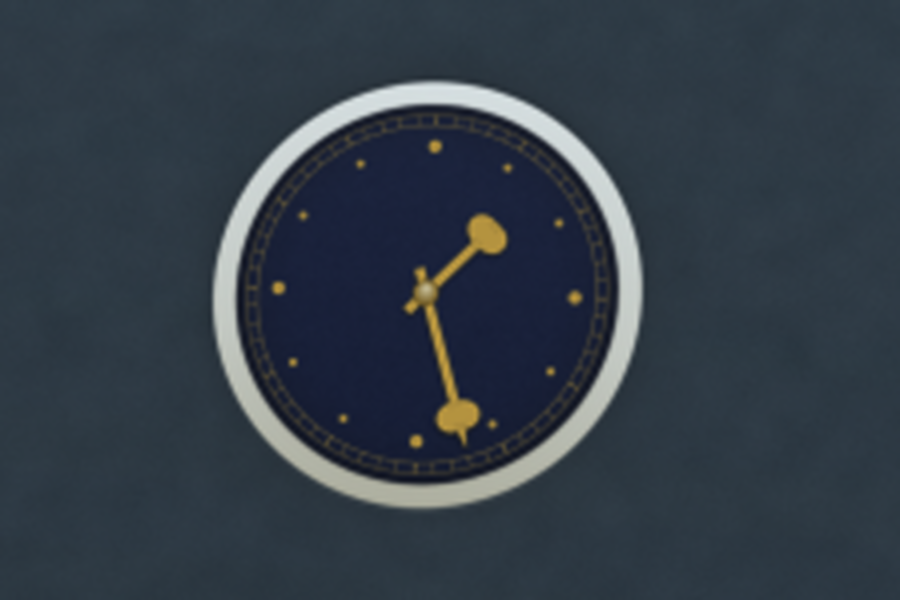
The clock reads 1,27
